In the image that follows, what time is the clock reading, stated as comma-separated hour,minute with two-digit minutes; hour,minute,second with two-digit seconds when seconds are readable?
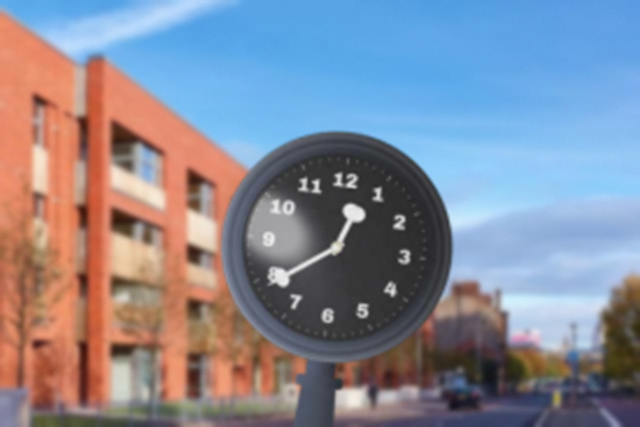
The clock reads 12,39
